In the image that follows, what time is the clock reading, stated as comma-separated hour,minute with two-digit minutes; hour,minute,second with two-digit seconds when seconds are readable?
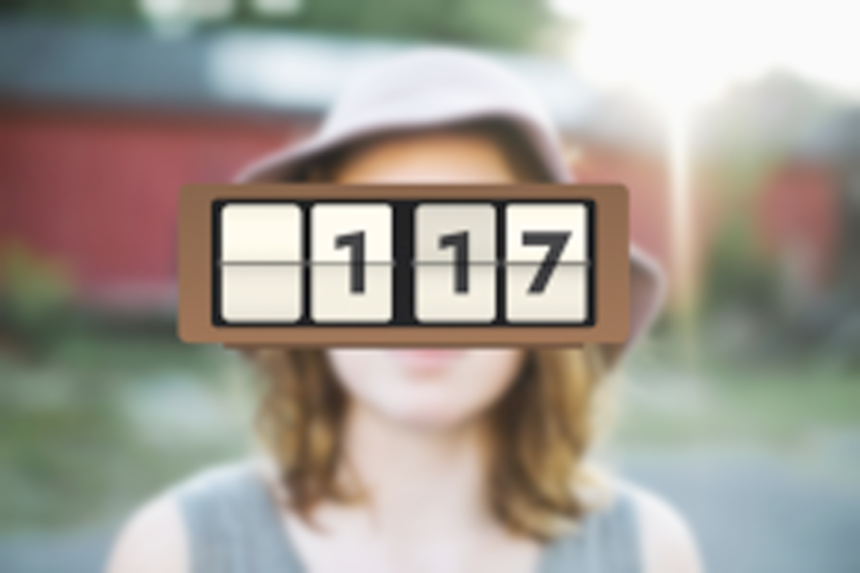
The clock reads 1,17
